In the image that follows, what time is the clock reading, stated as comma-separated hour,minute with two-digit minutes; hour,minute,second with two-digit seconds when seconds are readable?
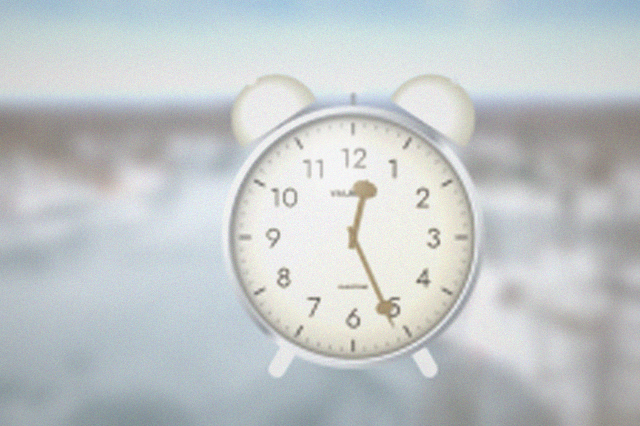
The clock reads 12,26
